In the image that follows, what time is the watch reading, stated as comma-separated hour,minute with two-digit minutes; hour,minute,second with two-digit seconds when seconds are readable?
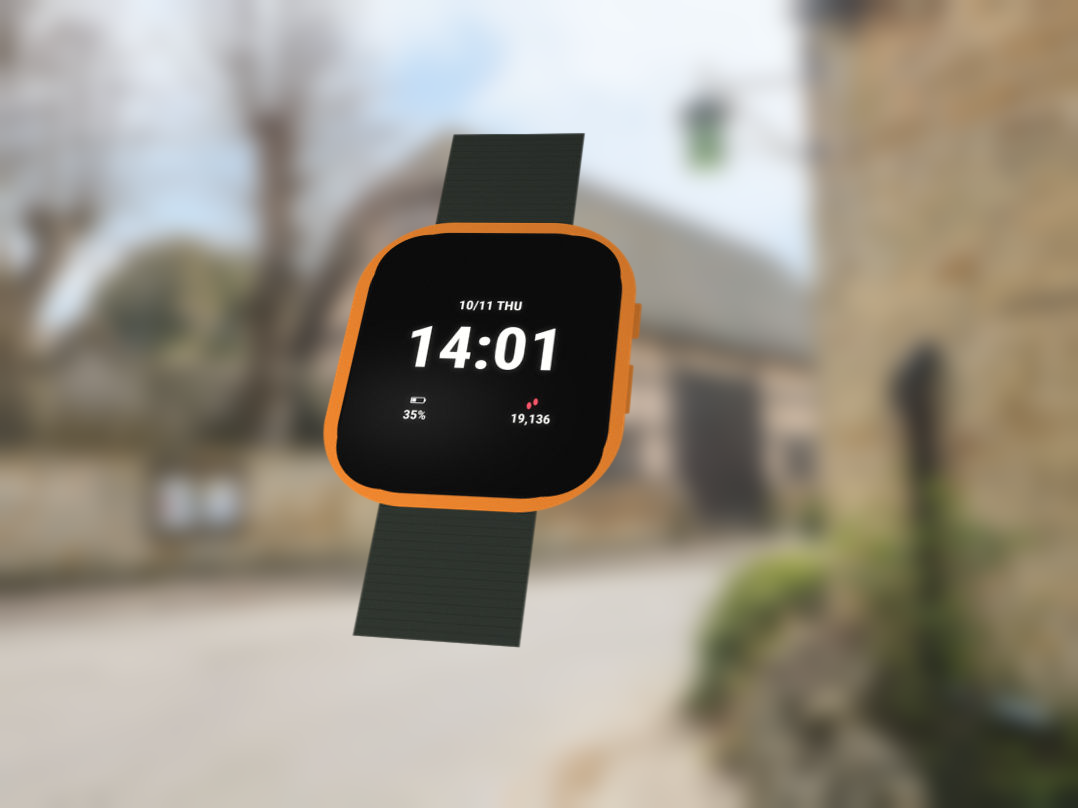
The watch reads 14,01
